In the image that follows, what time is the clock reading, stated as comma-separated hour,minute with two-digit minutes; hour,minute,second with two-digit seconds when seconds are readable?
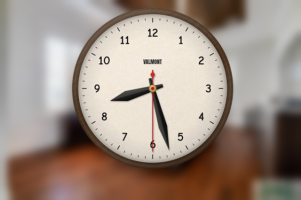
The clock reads 8,27,30
